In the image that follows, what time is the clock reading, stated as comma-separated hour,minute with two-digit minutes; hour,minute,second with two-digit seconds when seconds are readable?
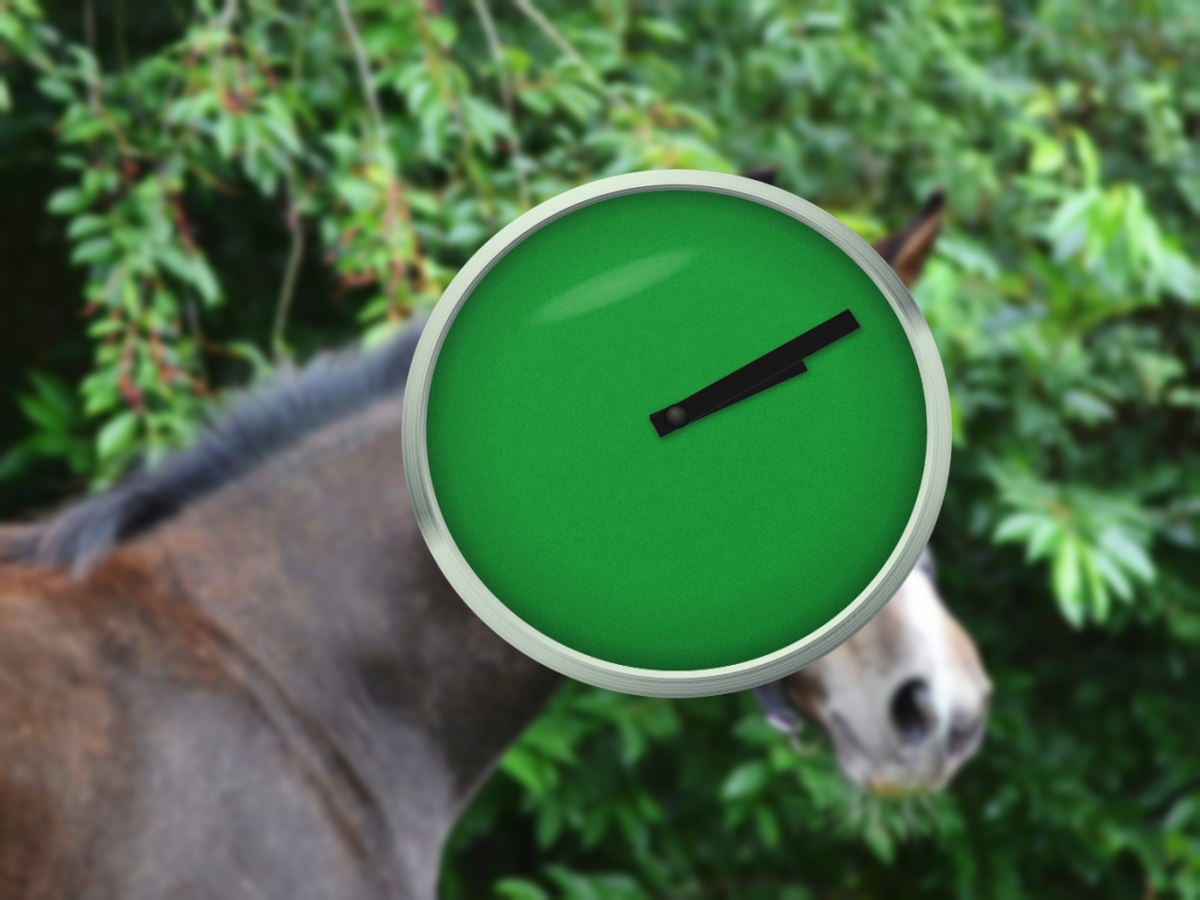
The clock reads 2,10
